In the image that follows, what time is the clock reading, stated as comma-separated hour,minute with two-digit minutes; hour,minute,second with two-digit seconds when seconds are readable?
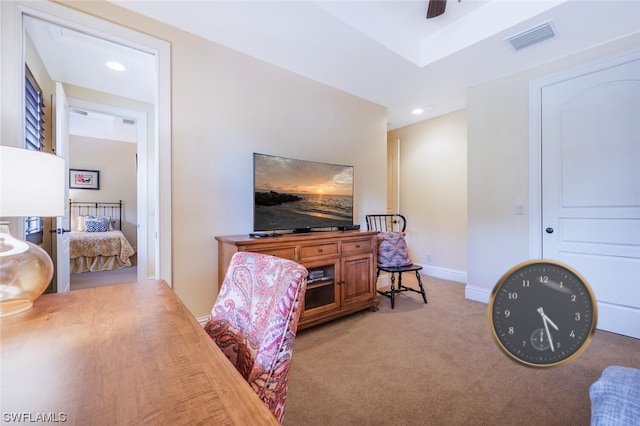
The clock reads 4,27
